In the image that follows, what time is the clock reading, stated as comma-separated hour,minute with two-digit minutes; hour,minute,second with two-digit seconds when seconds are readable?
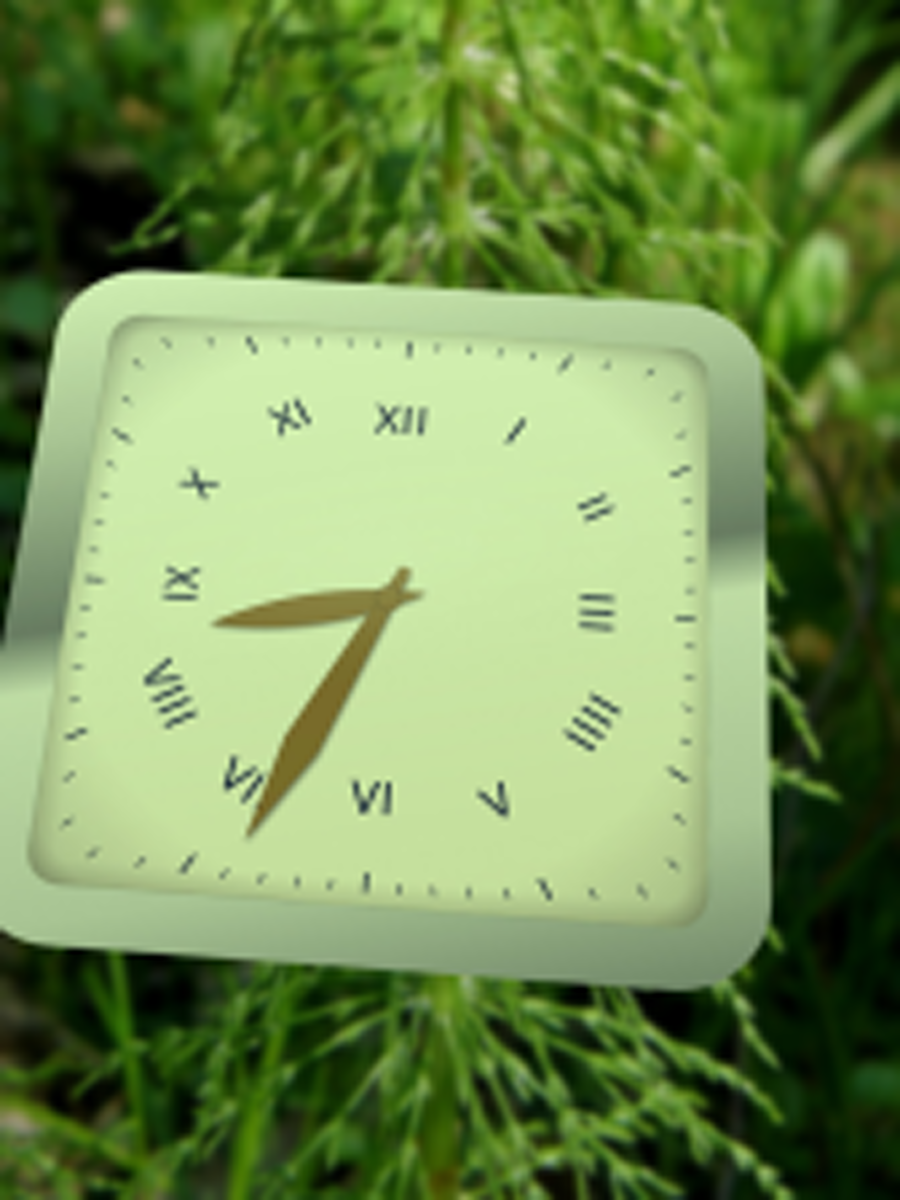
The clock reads 8,34
